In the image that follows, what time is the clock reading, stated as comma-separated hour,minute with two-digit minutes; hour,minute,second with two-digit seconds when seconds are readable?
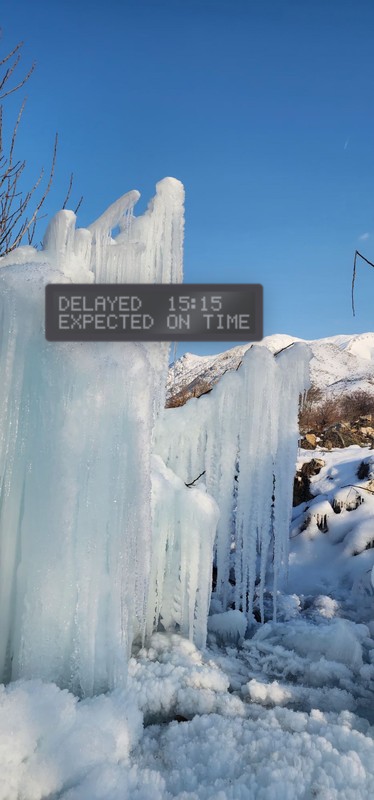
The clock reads 15,15
